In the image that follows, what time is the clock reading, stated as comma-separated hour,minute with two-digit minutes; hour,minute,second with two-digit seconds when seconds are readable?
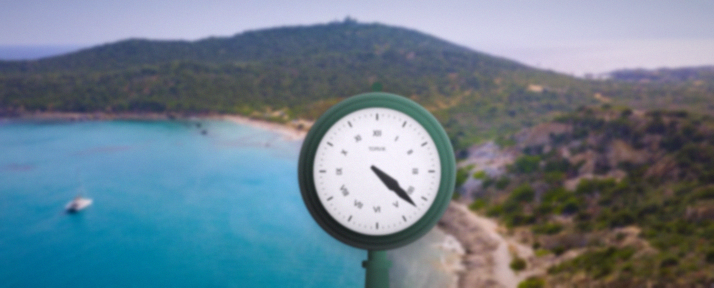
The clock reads 4,22
